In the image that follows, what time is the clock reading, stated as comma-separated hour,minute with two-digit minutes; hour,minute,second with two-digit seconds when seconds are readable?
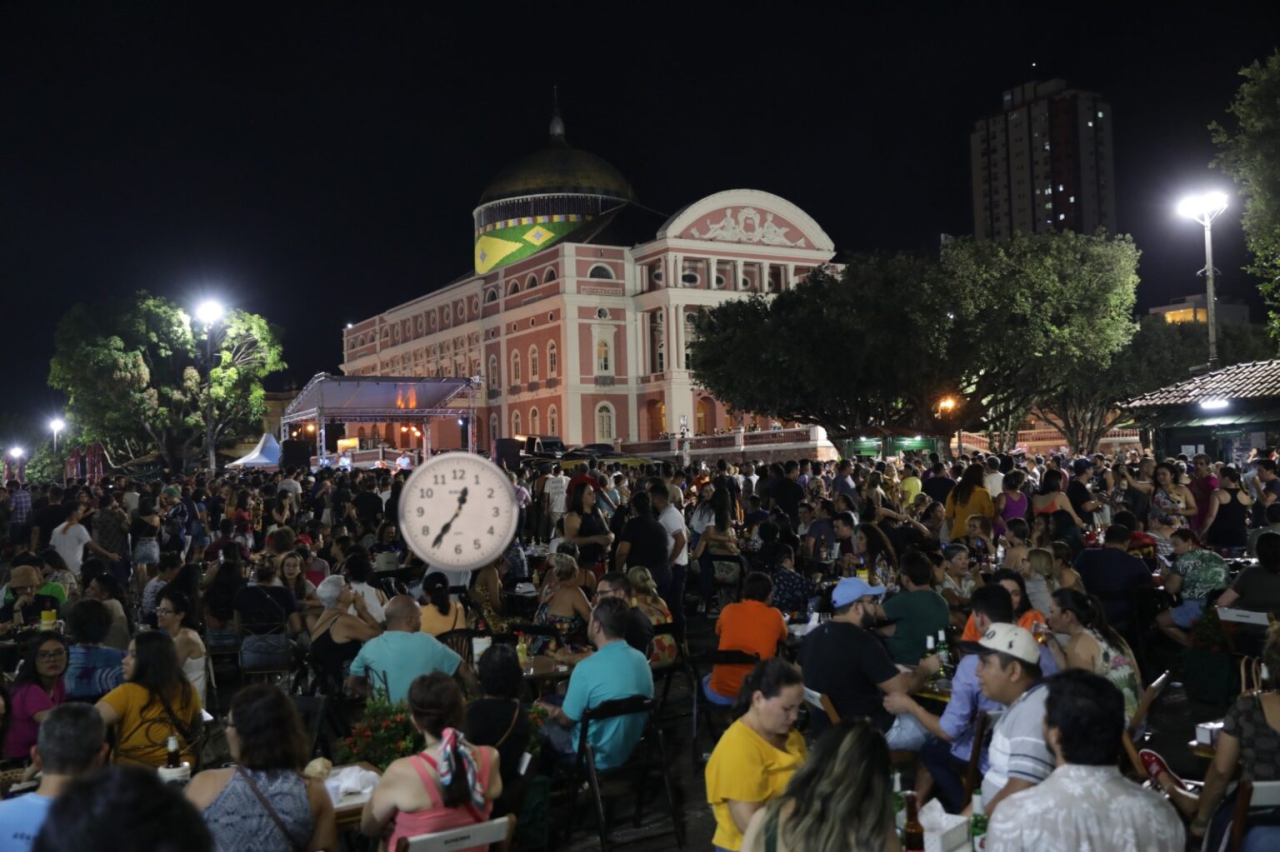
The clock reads 12,36
